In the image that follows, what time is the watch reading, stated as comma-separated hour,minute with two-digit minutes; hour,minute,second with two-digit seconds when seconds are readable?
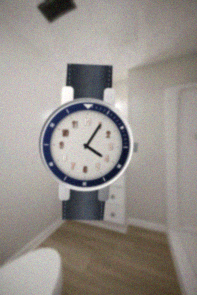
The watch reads 4,05
